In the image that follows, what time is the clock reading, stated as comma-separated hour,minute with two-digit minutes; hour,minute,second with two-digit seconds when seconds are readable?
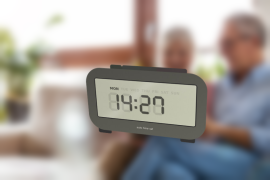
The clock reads 14,27
